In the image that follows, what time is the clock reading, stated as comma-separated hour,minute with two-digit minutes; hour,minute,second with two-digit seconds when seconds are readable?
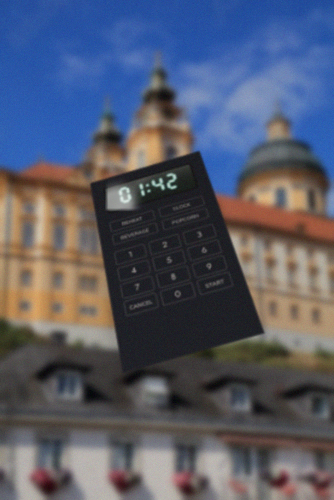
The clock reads 1,42
